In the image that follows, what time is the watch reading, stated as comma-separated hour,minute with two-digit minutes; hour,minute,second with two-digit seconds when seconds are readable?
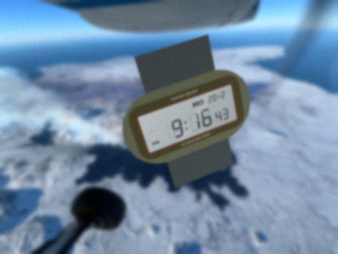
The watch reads 9,16,43
